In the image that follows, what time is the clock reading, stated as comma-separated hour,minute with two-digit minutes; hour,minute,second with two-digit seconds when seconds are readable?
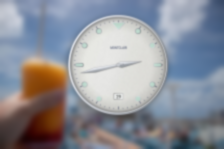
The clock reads 2,43
